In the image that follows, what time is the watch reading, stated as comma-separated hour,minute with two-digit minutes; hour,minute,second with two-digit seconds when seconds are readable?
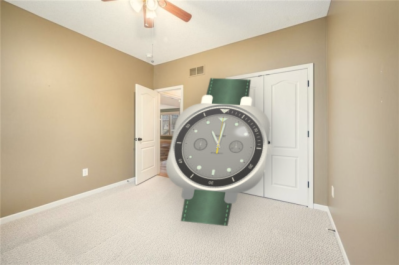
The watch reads 11,01
